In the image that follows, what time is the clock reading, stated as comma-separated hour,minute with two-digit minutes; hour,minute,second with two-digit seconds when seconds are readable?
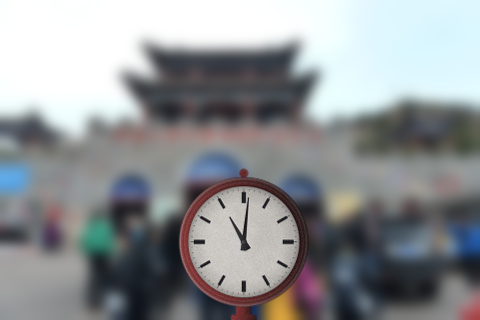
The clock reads 11,01
